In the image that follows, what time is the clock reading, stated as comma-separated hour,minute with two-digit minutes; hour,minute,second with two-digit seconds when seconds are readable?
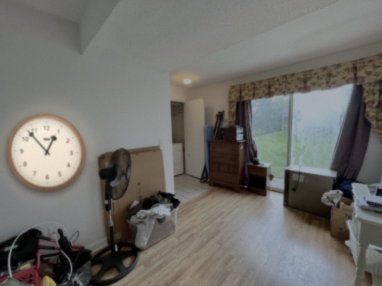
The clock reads 12,53
